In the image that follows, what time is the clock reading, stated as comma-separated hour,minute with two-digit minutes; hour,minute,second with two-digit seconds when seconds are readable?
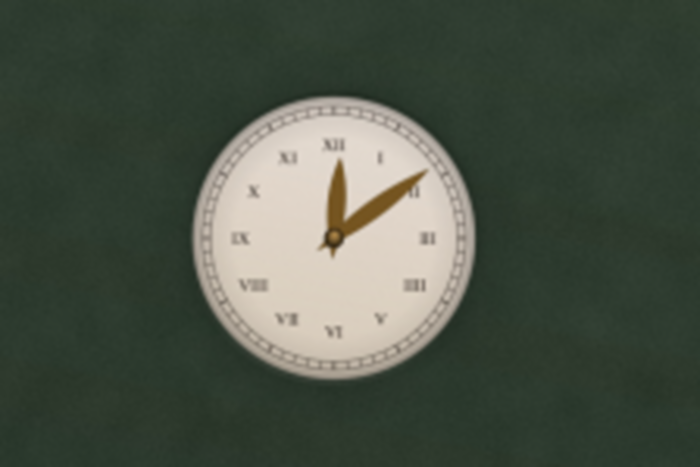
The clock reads 12,09
